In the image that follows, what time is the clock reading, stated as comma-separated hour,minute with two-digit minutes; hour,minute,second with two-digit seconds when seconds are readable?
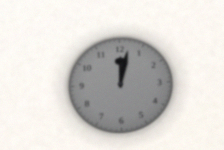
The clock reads 12,02
